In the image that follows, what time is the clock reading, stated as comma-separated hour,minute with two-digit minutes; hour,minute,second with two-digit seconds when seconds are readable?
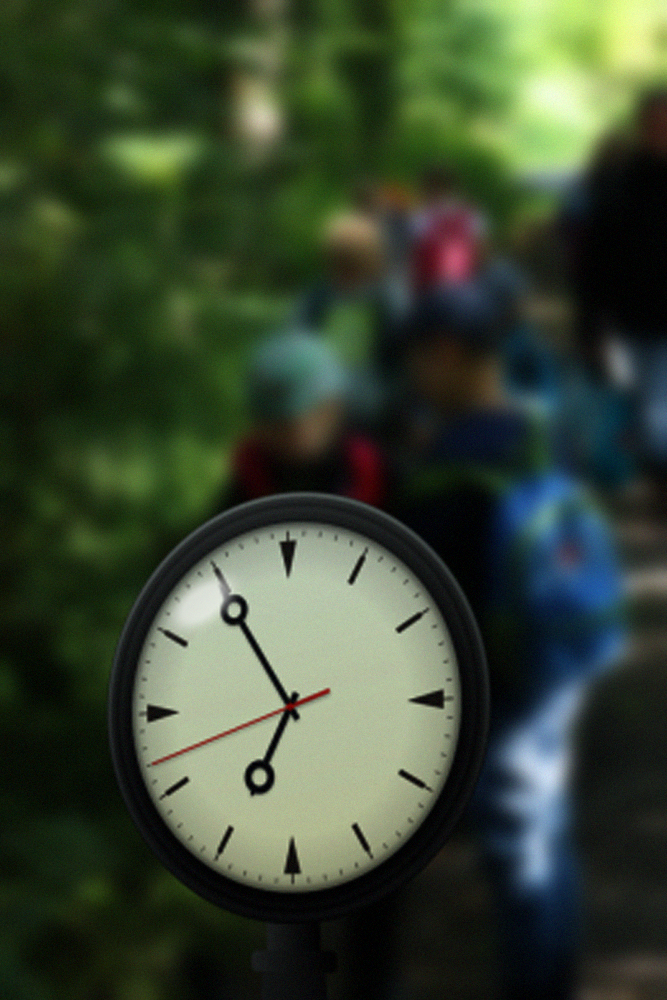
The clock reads 6,54,42
